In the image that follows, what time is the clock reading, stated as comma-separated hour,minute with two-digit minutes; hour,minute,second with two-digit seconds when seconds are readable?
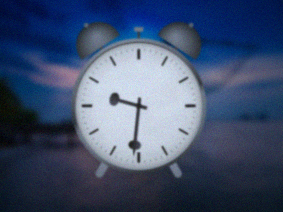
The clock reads 9,31
